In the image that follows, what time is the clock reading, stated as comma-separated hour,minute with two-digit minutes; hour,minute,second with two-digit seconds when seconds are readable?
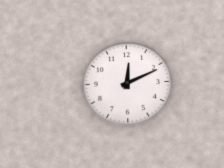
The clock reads 12,11
